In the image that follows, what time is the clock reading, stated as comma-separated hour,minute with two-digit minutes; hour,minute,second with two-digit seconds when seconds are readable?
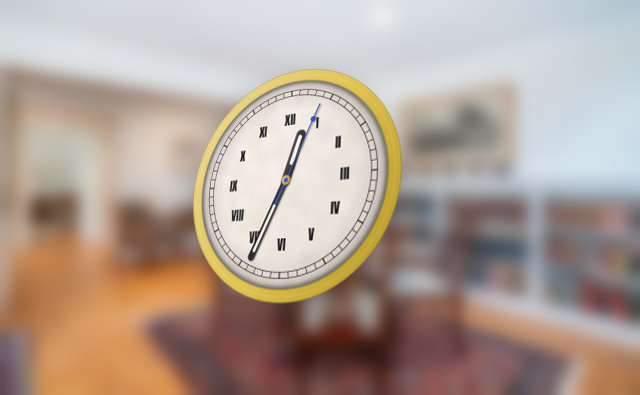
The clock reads 12,34,04
